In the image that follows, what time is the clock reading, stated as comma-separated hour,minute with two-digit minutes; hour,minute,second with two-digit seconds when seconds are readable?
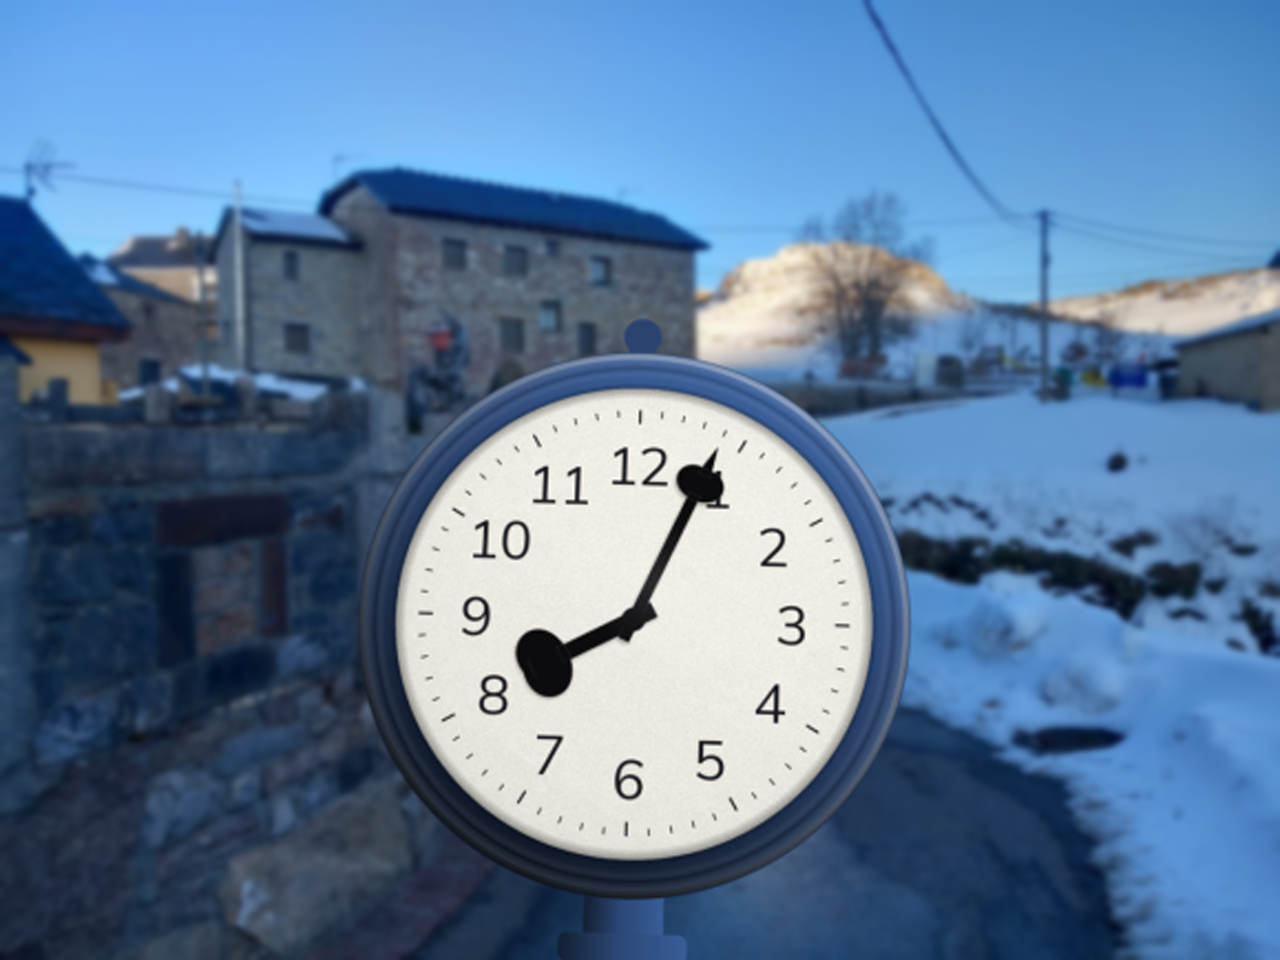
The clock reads 8,04
